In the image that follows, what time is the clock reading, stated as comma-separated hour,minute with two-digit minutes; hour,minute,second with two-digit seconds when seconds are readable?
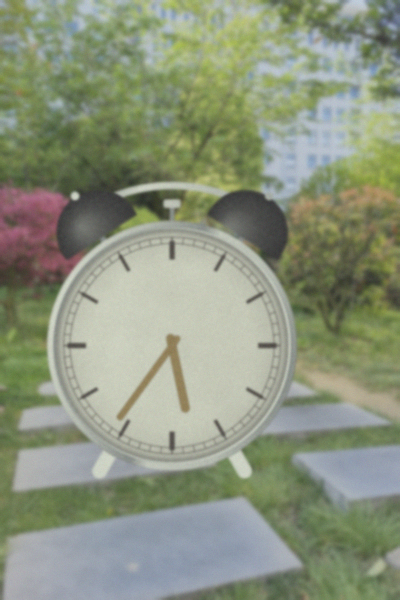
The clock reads 5,36
